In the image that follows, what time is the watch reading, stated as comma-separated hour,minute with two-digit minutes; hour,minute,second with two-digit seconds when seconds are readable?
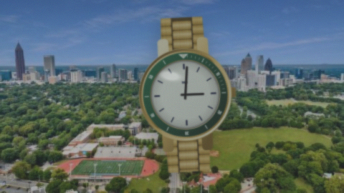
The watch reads 3,01
